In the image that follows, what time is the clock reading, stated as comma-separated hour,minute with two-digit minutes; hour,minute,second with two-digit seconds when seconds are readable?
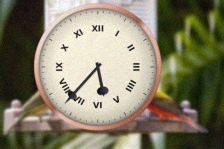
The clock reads 5,37
